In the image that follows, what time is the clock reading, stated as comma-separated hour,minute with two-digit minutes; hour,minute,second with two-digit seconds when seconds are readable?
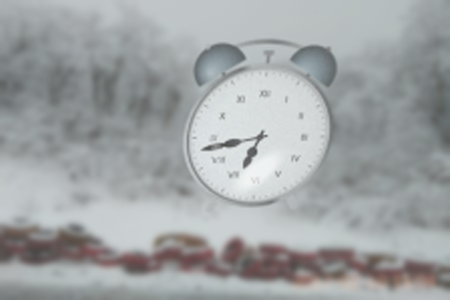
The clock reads 6,43
